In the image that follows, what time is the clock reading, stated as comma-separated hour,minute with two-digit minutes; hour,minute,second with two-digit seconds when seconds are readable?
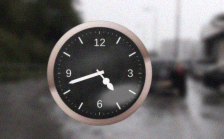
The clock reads 4,42
